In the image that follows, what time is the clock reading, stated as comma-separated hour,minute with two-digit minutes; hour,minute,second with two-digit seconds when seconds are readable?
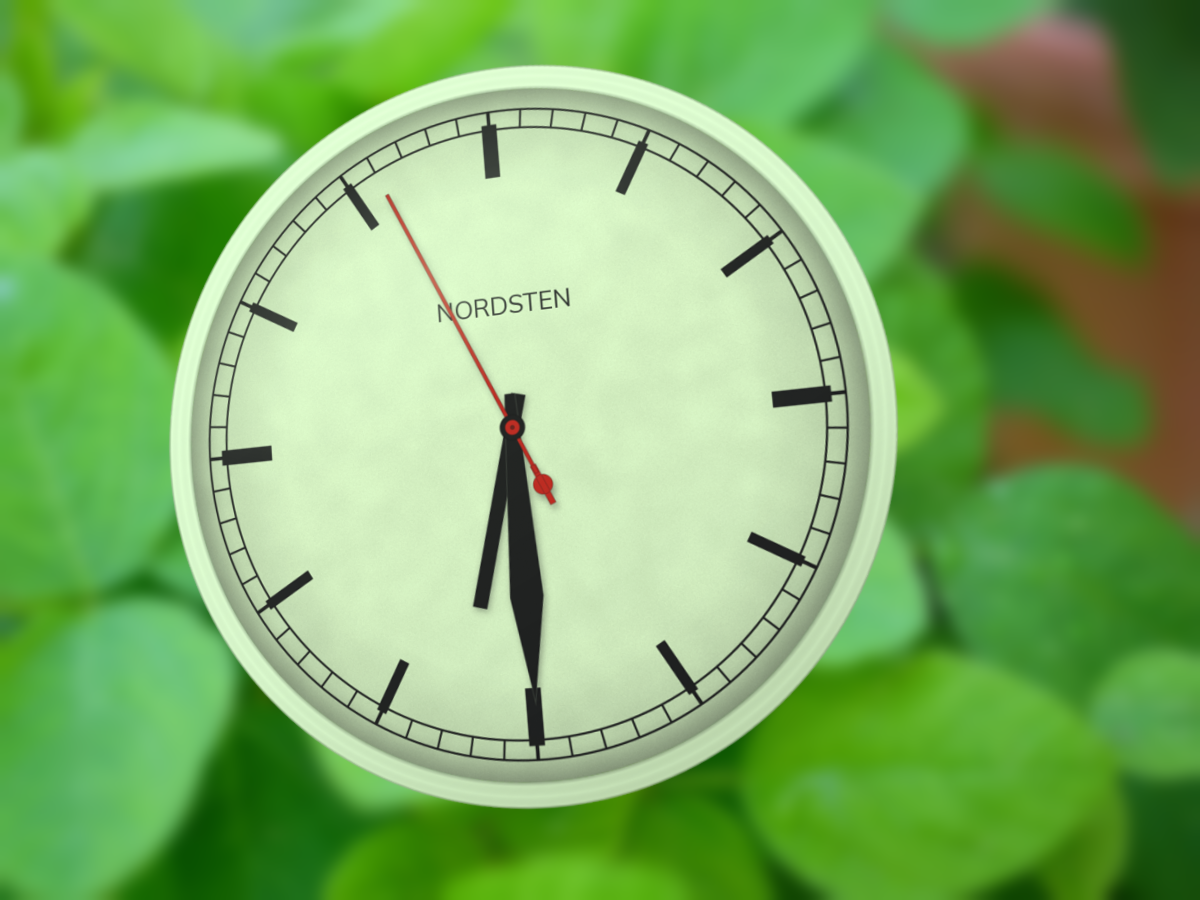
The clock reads 6,29,56
